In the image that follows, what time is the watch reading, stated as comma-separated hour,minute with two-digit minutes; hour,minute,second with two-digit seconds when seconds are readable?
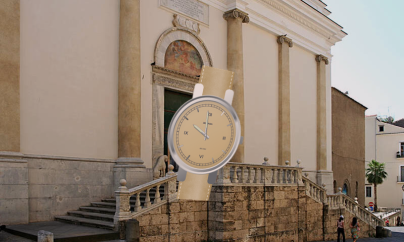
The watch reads 9,59
